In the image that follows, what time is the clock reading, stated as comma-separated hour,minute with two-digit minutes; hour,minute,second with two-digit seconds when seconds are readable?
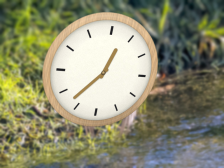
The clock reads 12,37
